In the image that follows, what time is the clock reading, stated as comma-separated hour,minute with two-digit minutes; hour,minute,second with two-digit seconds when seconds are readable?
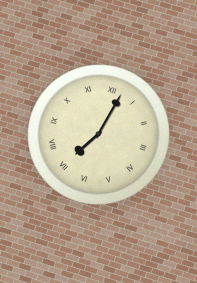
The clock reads 7,02
